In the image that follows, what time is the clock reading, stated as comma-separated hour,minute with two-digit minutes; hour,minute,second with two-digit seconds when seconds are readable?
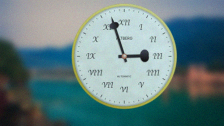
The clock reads 2,57
